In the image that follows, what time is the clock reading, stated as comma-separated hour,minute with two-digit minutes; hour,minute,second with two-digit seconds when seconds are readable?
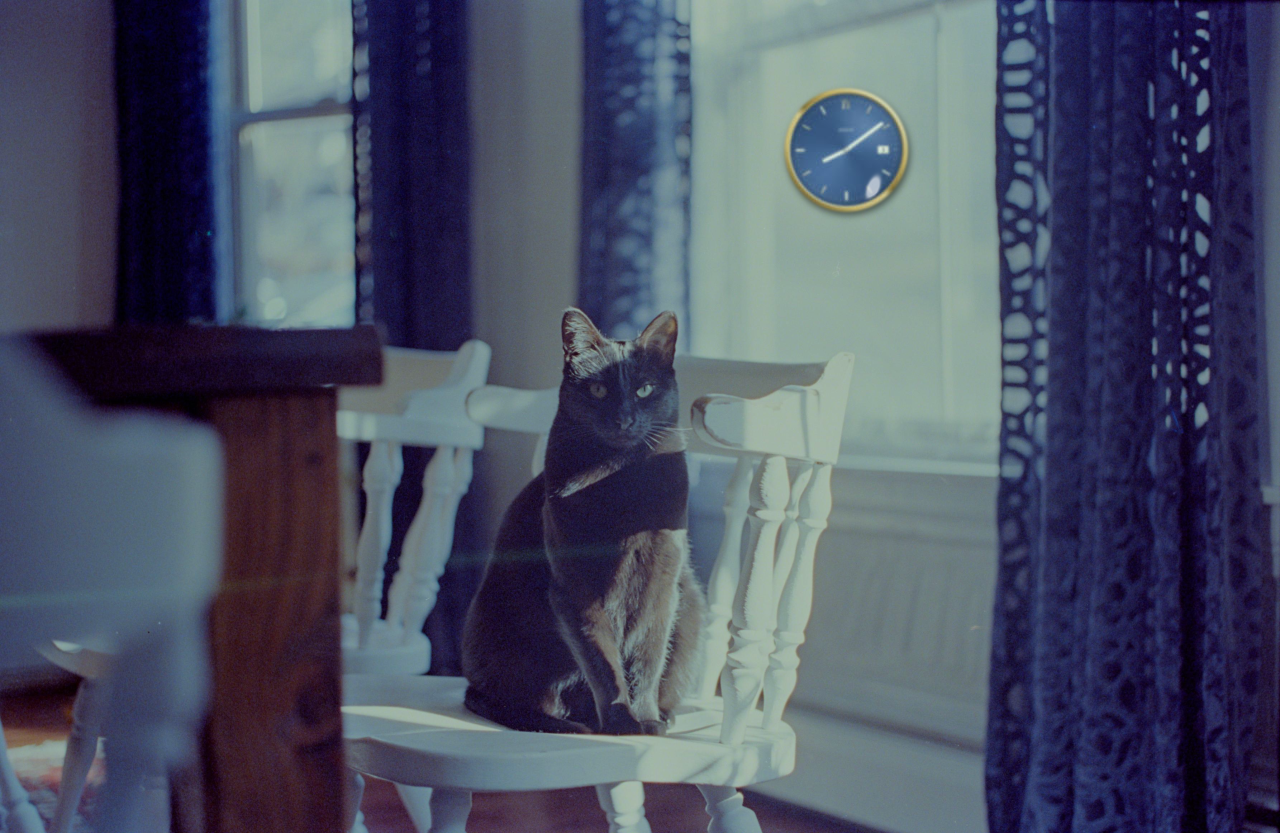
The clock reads 8,09
